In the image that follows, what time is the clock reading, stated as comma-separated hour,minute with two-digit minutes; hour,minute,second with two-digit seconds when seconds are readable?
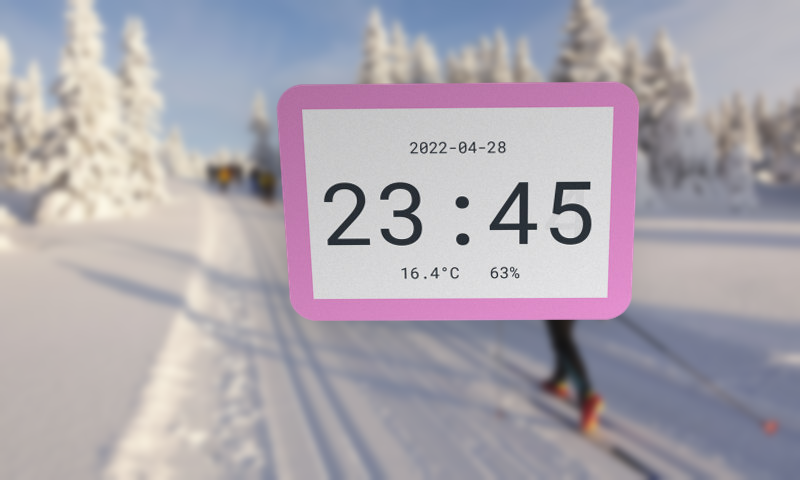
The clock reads 23,45
